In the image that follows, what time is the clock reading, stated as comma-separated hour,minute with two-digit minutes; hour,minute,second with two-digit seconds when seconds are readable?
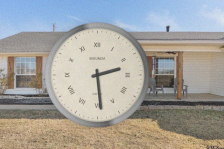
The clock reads 2,29
